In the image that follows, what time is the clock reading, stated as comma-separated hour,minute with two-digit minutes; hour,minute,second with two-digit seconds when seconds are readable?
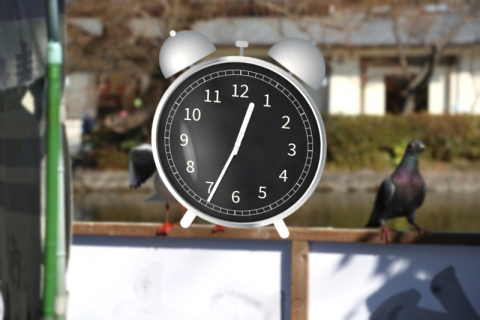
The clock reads 12,34
